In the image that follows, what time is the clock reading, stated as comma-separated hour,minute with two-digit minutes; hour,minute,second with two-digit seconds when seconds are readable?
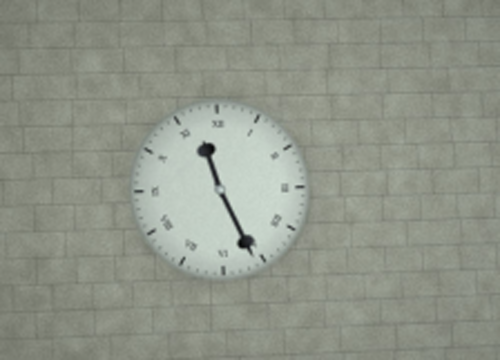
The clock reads 11,26
